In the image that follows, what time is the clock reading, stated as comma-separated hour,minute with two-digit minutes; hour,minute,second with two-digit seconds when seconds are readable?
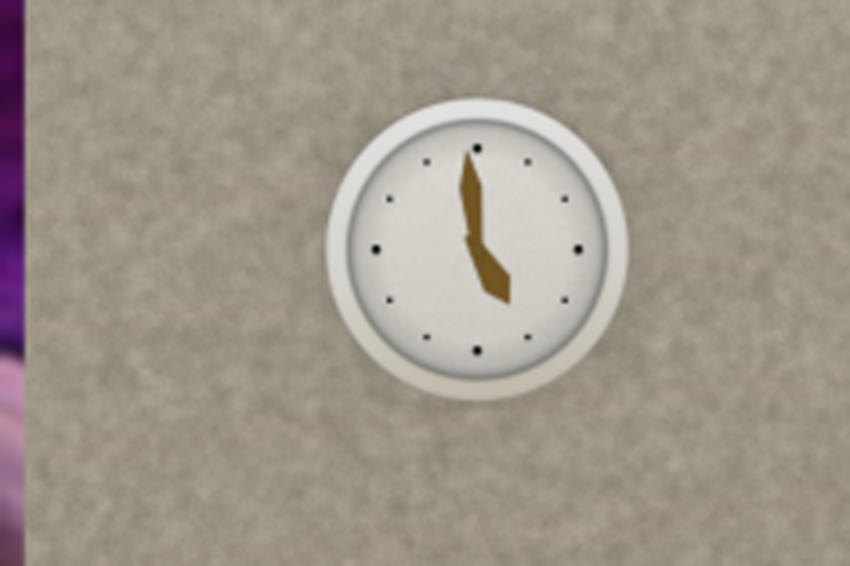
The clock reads 4,59
